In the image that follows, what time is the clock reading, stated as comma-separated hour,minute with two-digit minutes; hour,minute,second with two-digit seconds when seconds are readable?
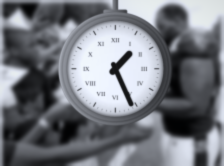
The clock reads 1,26
